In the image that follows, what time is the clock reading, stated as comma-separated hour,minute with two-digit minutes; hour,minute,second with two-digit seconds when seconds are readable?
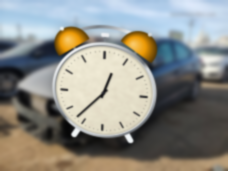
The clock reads 12,37
